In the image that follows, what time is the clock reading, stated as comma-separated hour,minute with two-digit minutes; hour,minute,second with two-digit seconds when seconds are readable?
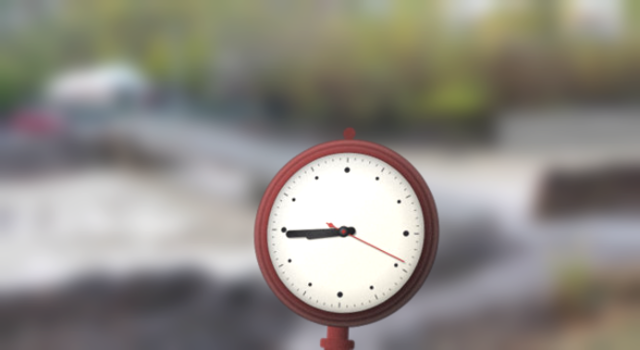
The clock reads 8,44,19
